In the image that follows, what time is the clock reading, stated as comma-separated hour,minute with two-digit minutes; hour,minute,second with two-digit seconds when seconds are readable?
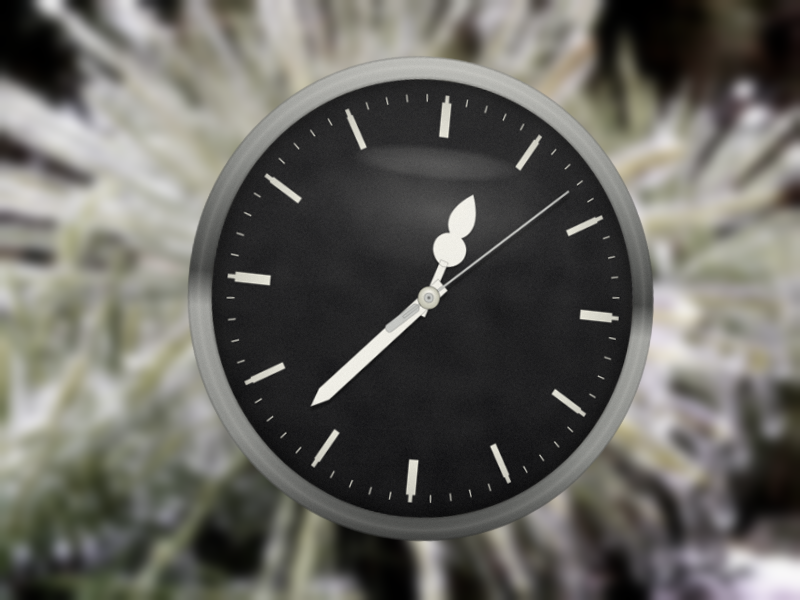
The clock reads 12,37,08
